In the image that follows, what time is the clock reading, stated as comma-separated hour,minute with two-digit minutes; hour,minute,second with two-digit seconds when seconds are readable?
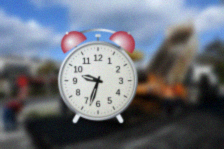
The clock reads 9,33
